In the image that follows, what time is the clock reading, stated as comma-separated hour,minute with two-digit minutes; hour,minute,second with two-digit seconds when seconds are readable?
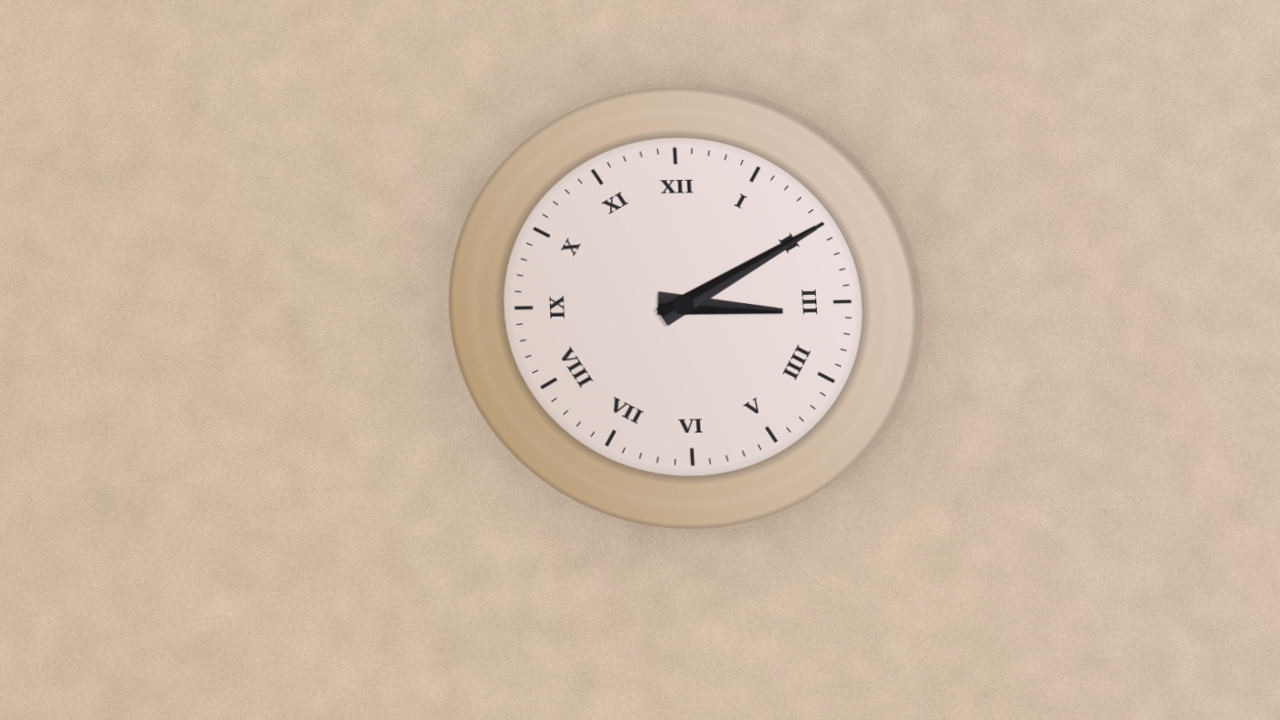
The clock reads 3,10
